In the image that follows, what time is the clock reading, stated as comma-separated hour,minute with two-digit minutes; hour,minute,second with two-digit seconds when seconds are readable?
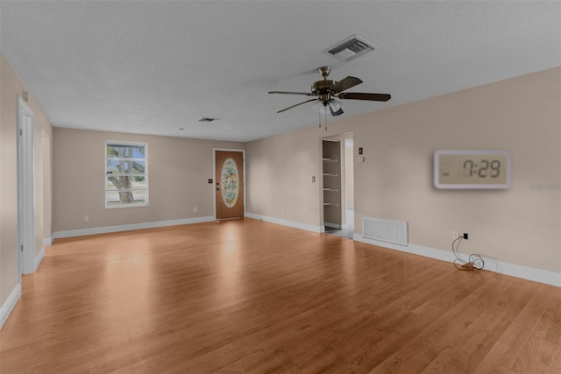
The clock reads 7,29
